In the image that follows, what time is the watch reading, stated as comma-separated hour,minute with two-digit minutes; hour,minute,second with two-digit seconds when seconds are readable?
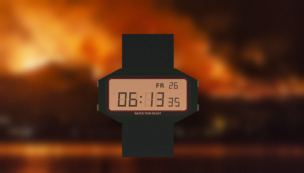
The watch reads 6,13,35
